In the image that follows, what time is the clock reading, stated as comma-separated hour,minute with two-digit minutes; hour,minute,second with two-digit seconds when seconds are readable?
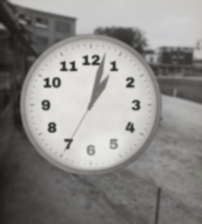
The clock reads 1,02,35
